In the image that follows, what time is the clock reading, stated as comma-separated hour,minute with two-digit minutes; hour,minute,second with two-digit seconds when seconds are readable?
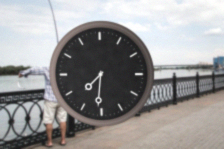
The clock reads 7,31
